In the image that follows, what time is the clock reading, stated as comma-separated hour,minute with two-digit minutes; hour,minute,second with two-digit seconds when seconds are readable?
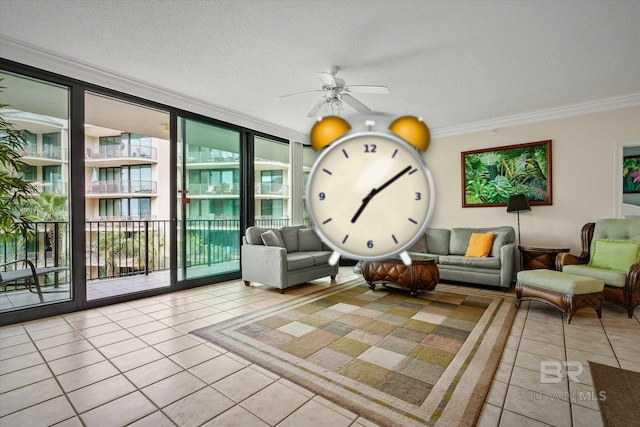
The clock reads 7,09
